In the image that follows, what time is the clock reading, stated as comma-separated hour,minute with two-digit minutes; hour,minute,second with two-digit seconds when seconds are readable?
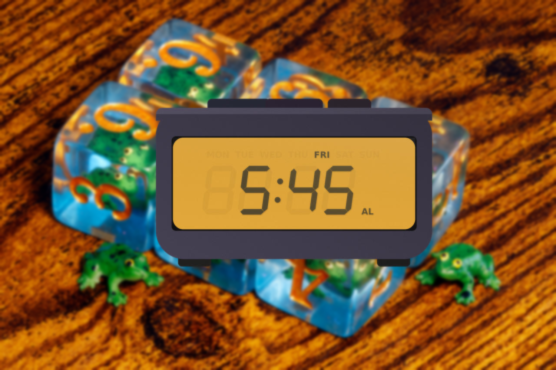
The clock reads 5,45
